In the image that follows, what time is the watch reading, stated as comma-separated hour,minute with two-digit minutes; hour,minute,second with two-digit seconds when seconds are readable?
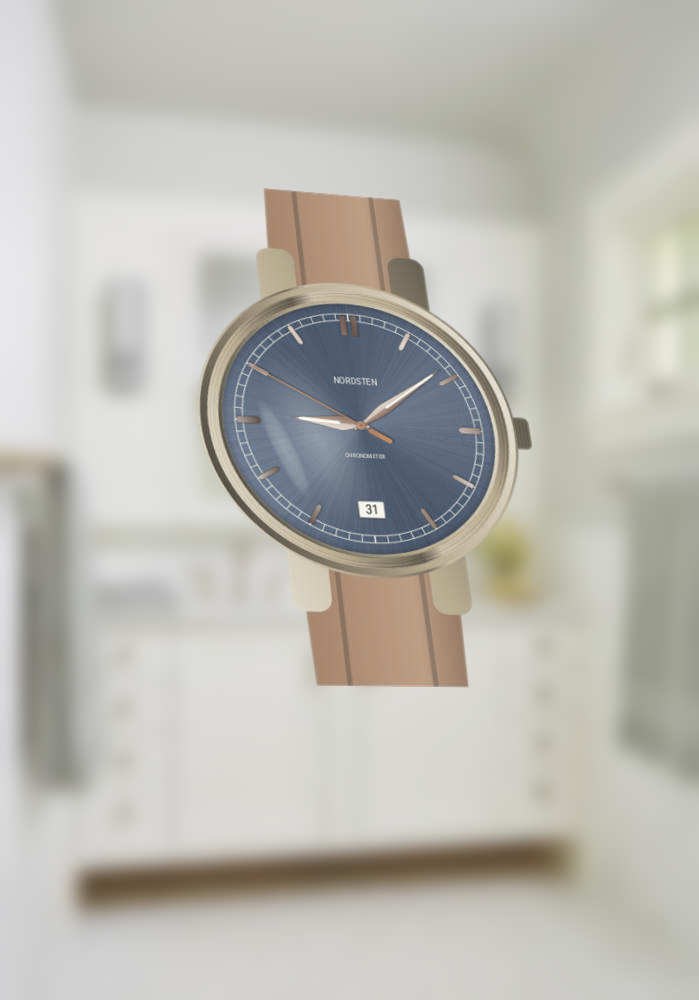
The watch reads 9,08,50
